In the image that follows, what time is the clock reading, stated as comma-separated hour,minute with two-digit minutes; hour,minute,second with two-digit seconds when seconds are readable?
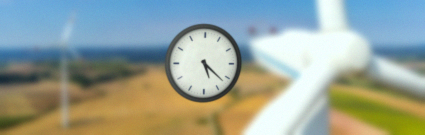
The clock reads 5,22
